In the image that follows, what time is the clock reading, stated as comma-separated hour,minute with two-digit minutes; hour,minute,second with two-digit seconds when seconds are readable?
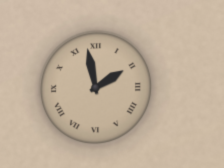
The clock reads 1,58
